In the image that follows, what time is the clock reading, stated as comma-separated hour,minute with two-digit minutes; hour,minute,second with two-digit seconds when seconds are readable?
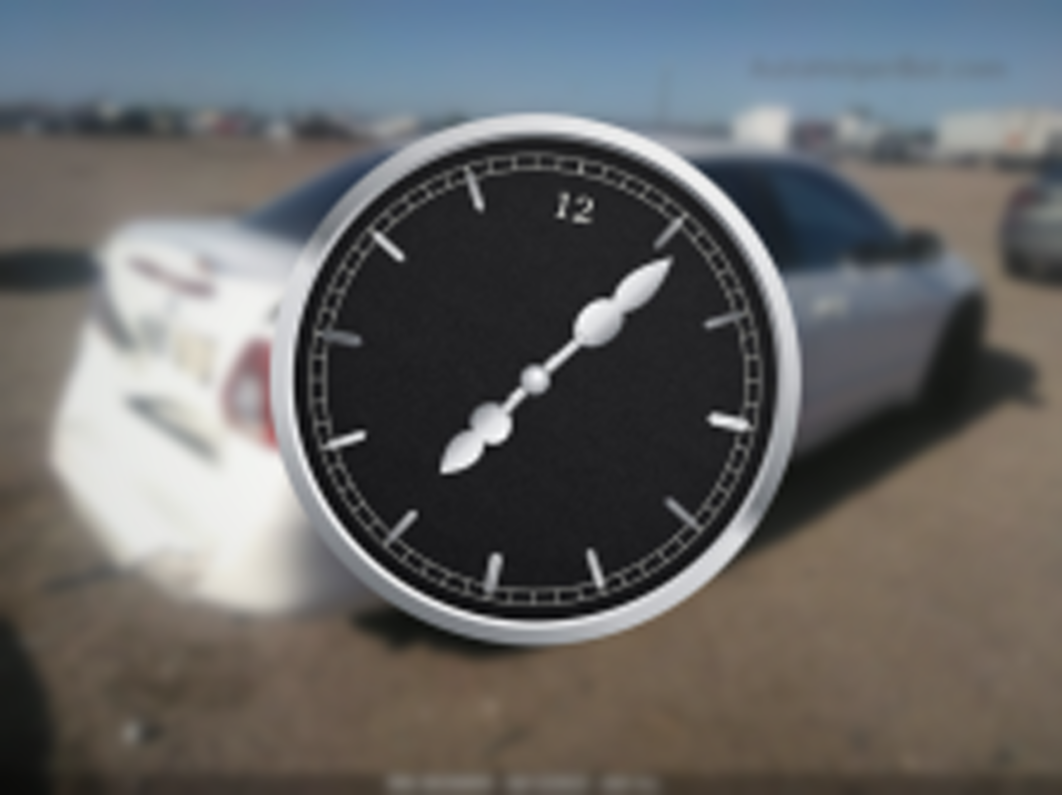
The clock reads 7,06
